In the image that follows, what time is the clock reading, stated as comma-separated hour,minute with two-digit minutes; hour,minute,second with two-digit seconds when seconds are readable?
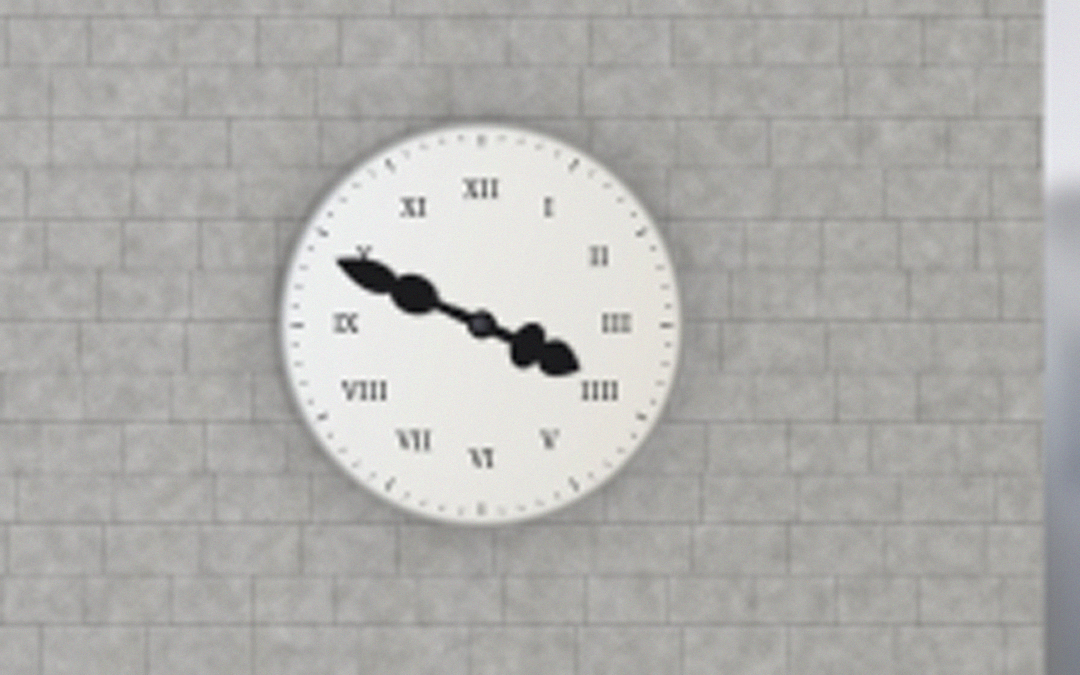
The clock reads 3,49
